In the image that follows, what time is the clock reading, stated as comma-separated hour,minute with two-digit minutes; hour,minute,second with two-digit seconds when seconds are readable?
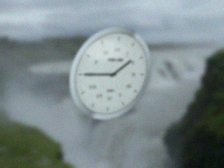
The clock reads 1,45
